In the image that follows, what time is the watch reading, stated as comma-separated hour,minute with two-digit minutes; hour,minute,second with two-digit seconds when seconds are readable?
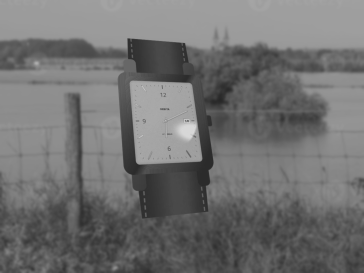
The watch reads 6,11
